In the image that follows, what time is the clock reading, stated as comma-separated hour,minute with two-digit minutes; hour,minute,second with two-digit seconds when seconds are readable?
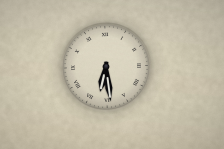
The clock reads 6,29
